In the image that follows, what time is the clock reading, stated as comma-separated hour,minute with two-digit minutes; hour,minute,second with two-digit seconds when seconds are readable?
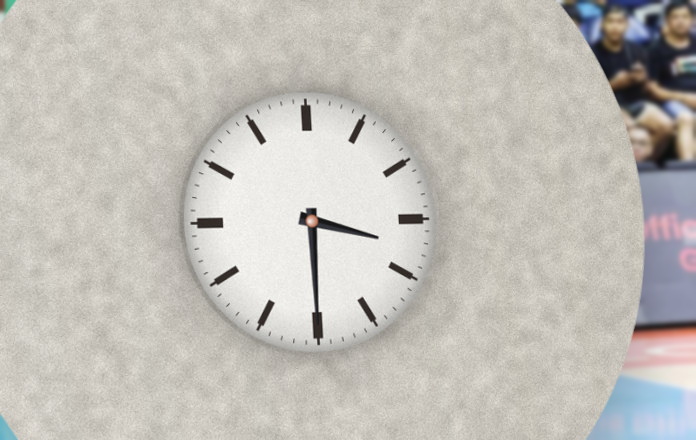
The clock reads 3,30
